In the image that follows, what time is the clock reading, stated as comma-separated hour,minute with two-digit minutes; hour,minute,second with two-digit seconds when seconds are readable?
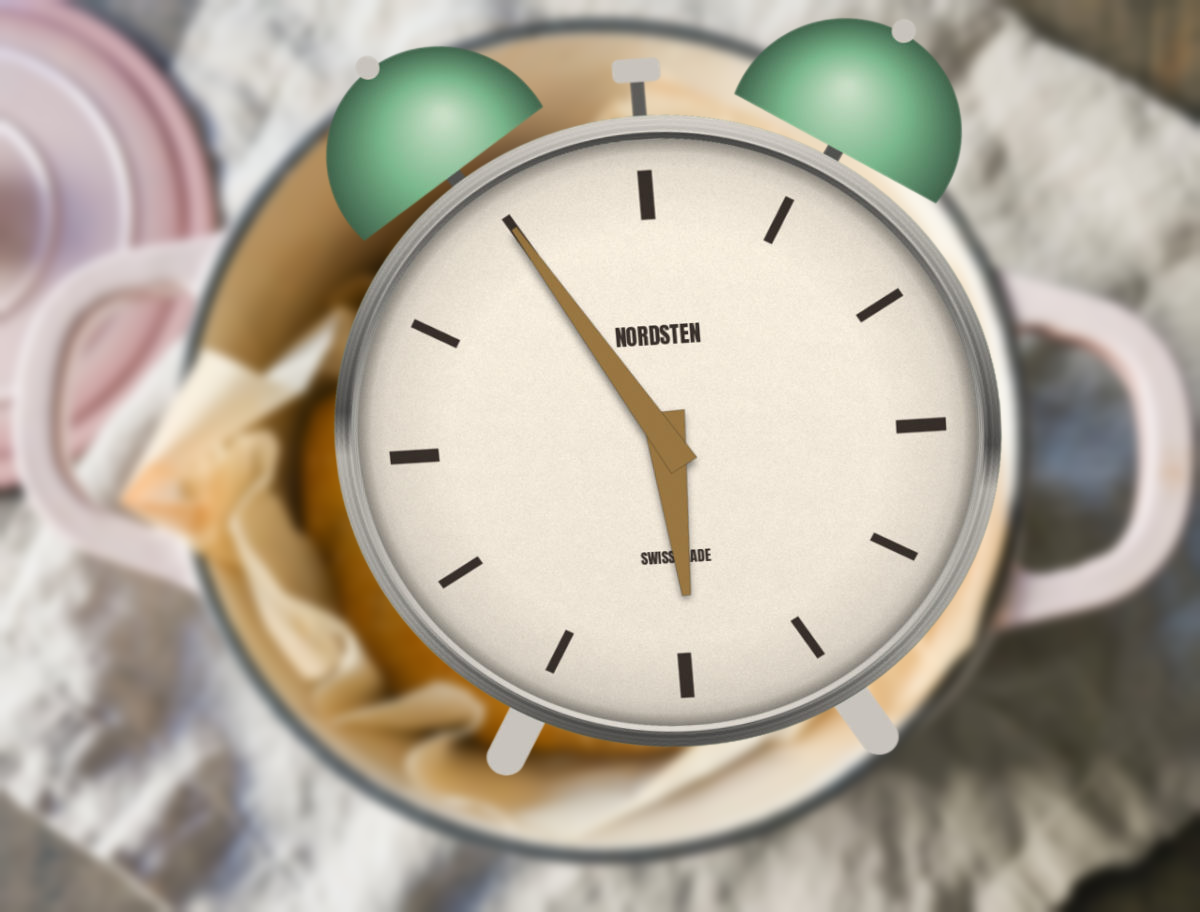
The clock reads 5,55
